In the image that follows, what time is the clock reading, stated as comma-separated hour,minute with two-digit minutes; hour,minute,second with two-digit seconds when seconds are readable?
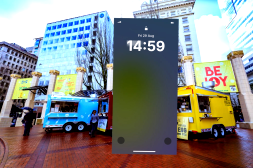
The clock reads 14,59
